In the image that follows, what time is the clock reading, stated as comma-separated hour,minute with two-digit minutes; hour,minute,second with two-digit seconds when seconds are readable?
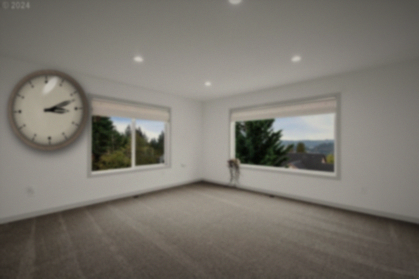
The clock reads 3,12
